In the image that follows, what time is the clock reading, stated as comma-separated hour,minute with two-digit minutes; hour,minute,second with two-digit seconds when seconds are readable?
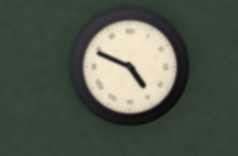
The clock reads 4,49
